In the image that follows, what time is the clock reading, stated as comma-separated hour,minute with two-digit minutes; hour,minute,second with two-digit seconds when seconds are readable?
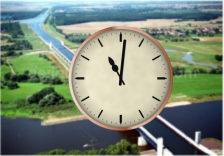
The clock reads 11,01
